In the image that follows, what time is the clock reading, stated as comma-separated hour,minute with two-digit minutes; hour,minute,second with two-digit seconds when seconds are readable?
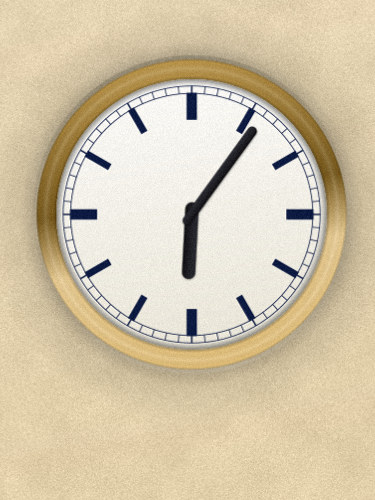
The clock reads 6,06
